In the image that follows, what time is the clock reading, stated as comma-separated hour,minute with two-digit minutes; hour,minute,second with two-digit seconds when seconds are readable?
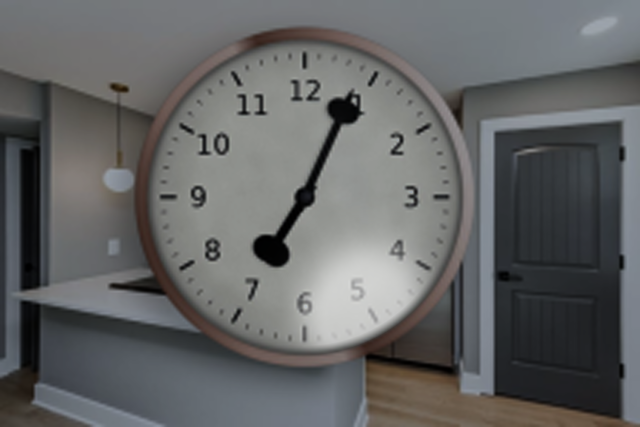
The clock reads 7,04
